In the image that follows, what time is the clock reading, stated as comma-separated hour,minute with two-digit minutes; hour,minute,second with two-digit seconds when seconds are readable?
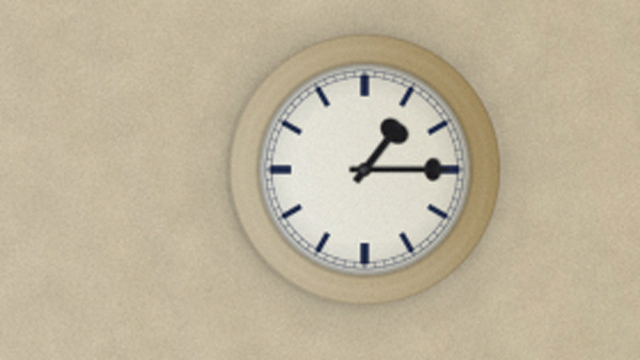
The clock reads 1,15
